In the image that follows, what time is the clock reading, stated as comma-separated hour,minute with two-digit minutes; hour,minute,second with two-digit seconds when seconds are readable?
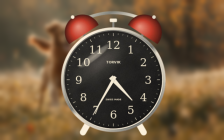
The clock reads 4,35
